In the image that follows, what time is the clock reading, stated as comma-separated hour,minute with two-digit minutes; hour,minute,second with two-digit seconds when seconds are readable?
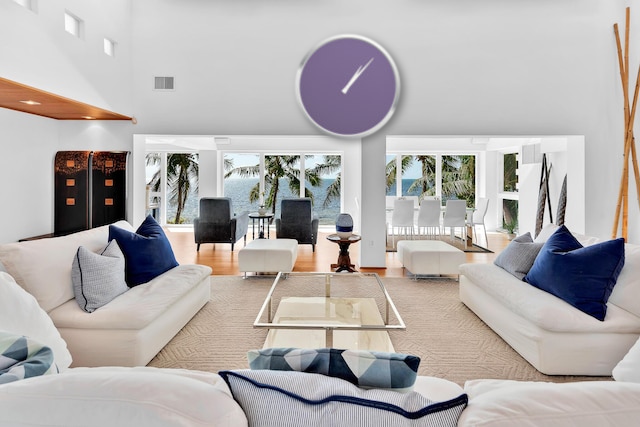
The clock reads 1,07
